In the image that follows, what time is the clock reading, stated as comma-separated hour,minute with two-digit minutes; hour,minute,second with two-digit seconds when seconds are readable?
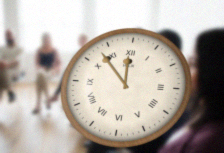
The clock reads 11,53
